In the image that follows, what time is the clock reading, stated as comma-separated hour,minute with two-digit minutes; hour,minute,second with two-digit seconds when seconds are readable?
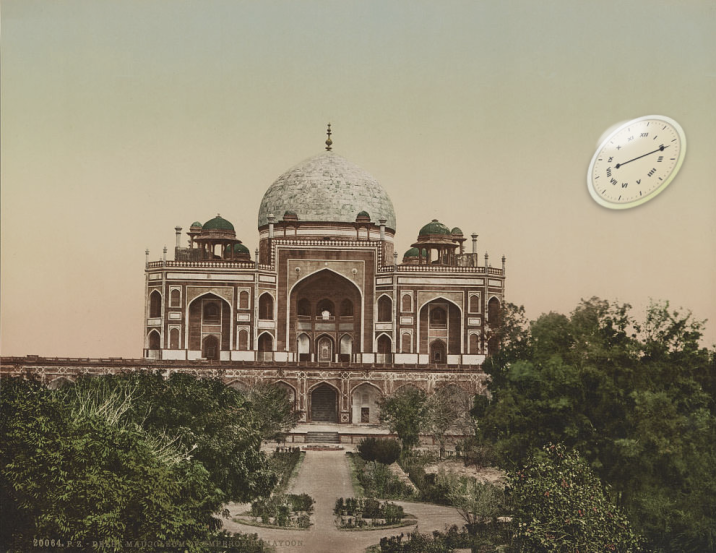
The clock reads 8,11
